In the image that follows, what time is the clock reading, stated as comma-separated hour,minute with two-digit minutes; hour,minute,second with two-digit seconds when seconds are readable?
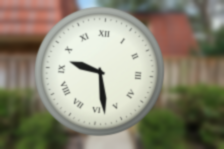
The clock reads 9,28
